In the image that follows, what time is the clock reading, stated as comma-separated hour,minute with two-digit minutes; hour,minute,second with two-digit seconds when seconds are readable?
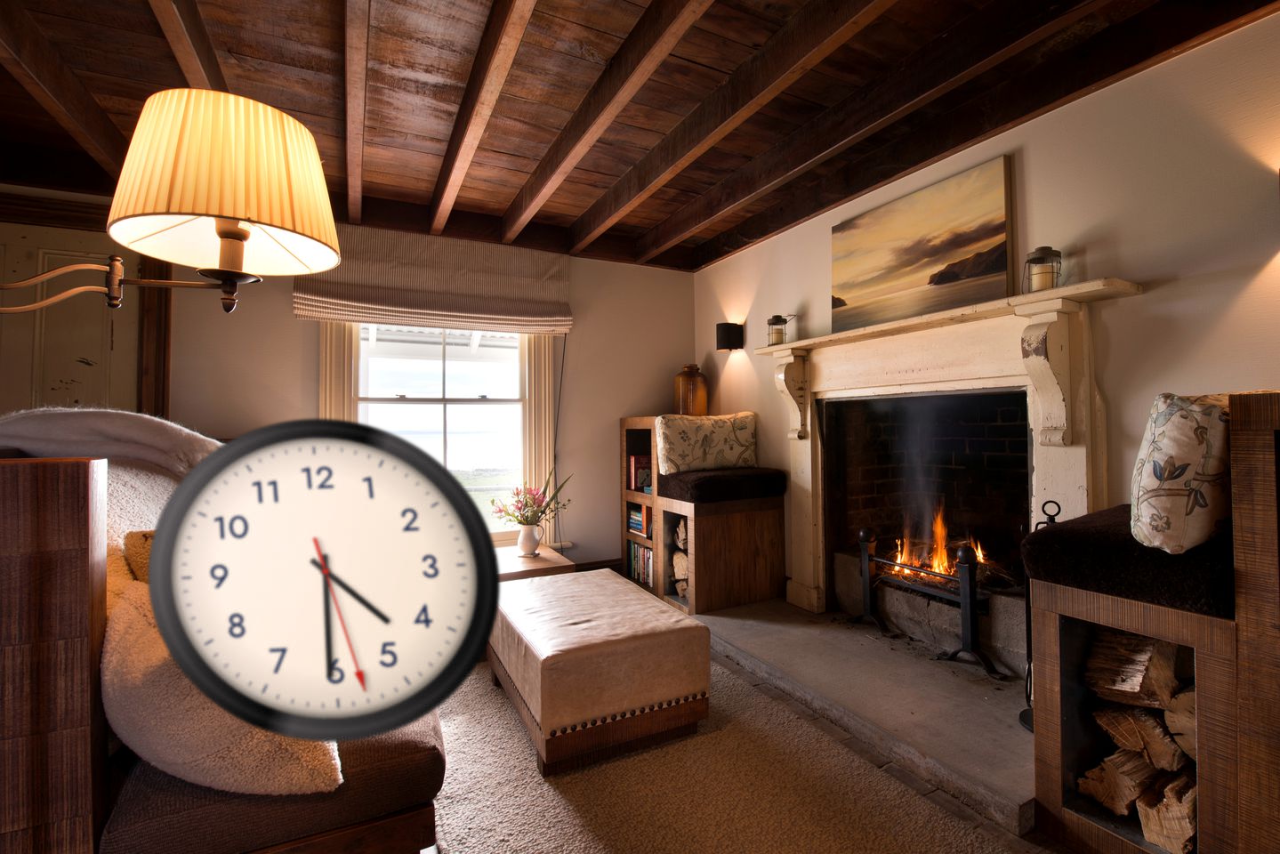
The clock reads 4,30,28
